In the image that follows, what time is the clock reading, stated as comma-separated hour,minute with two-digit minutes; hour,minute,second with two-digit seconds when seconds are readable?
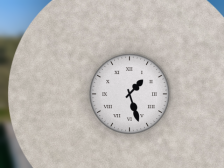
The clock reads 1,27
